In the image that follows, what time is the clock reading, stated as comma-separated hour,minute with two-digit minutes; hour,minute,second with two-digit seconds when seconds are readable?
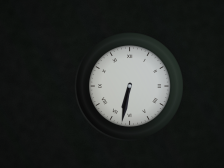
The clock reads 6,32
